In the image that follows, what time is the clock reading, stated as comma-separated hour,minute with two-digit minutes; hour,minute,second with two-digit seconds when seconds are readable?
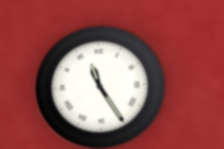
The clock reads 11,25
